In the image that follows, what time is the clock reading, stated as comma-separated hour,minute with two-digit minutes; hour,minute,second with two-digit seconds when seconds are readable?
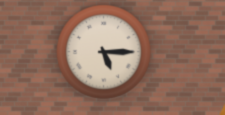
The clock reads 5,15
